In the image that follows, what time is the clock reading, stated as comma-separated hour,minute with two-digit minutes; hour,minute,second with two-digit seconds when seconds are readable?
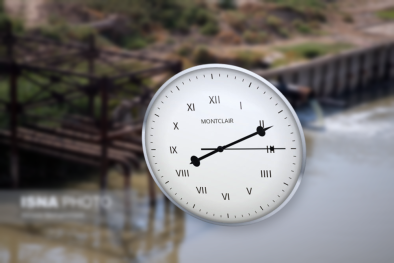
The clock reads 8,11,15
